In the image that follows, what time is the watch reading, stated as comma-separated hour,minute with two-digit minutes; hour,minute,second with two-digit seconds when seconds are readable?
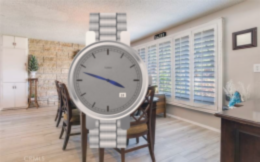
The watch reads 3,48
